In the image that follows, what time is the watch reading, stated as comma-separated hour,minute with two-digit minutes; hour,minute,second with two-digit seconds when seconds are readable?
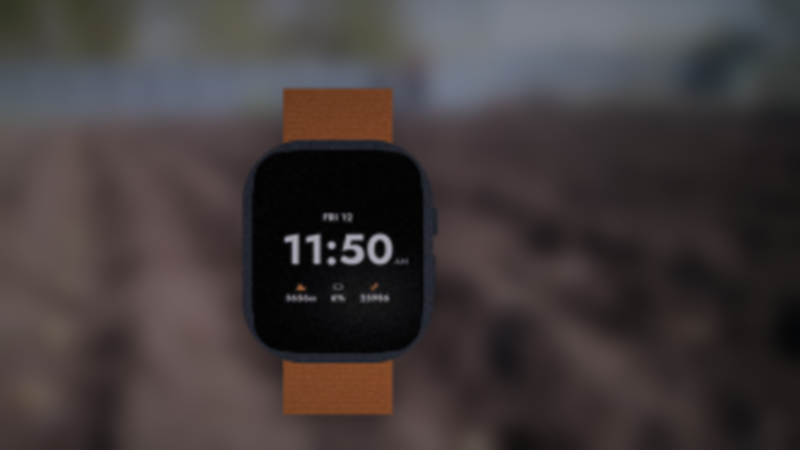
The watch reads 11,50
